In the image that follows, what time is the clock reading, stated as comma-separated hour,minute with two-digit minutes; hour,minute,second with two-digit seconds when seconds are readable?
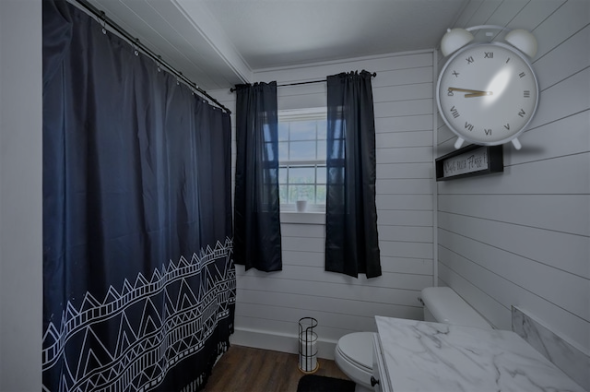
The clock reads 8,46
